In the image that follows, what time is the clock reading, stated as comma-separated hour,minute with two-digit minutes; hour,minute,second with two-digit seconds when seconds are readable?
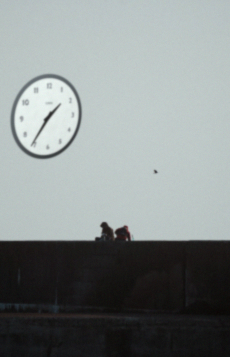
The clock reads 1,36
